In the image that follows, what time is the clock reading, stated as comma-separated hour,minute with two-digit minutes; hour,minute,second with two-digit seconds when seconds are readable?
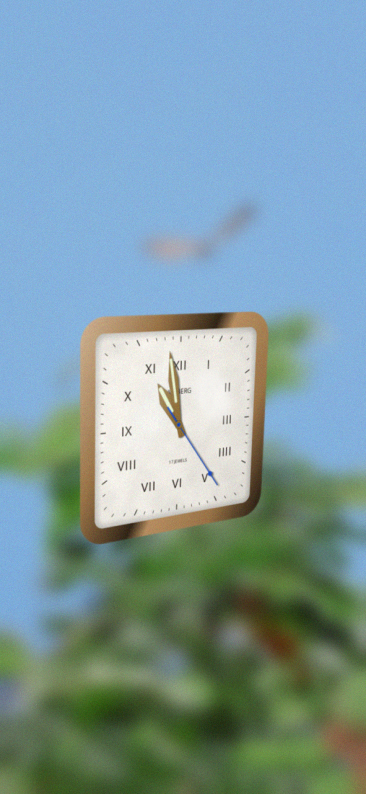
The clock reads 10,58,24
